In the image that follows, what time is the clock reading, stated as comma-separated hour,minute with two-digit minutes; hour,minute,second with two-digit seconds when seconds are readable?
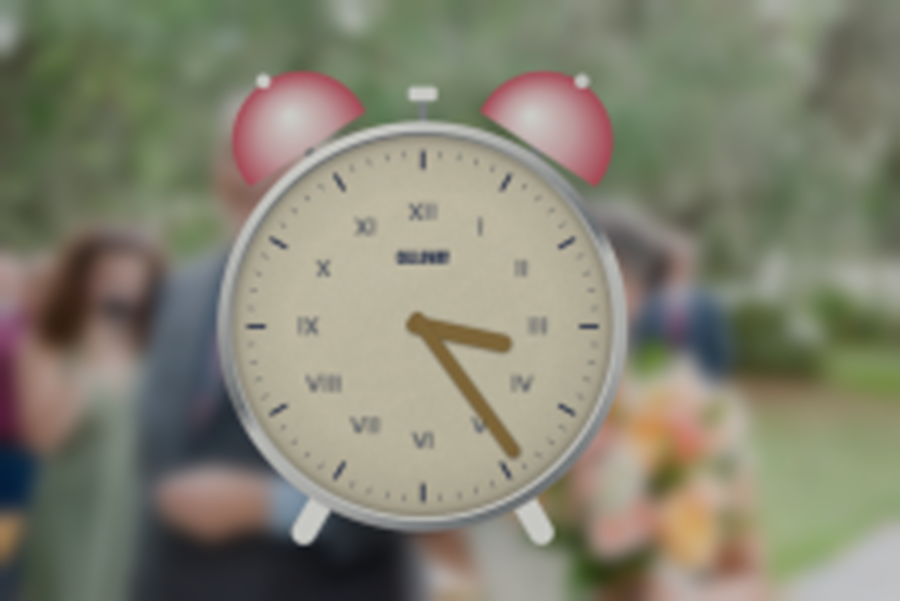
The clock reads 3,24
